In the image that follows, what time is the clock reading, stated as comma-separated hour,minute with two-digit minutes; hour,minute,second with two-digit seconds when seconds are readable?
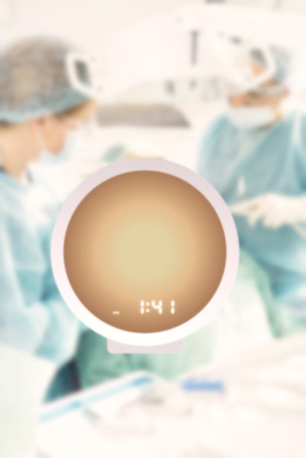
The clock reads 1,41
